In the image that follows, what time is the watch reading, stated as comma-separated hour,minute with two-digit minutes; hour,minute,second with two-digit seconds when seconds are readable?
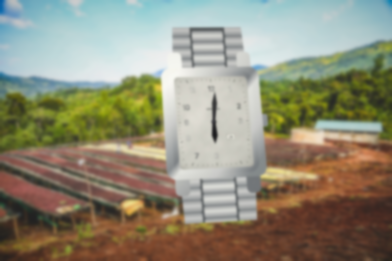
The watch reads 6,01
